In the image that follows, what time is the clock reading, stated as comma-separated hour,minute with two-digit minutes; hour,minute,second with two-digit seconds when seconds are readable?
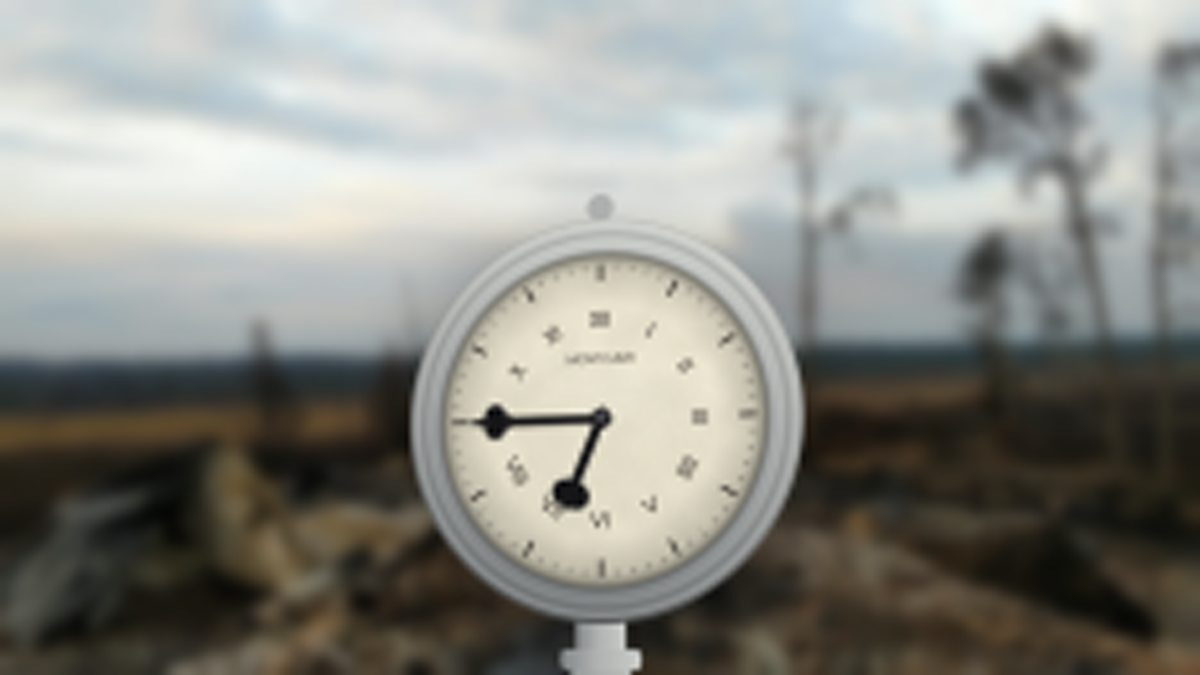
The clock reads 6,45
